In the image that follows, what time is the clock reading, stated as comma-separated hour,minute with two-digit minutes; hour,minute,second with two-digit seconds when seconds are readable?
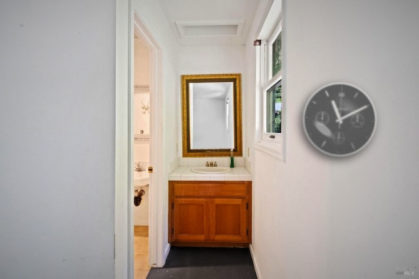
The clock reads 11,10
